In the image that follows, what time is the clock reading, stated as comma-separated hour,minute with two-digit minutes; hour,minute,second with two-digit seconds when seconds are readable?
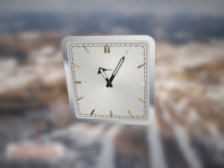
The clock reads 11,05
